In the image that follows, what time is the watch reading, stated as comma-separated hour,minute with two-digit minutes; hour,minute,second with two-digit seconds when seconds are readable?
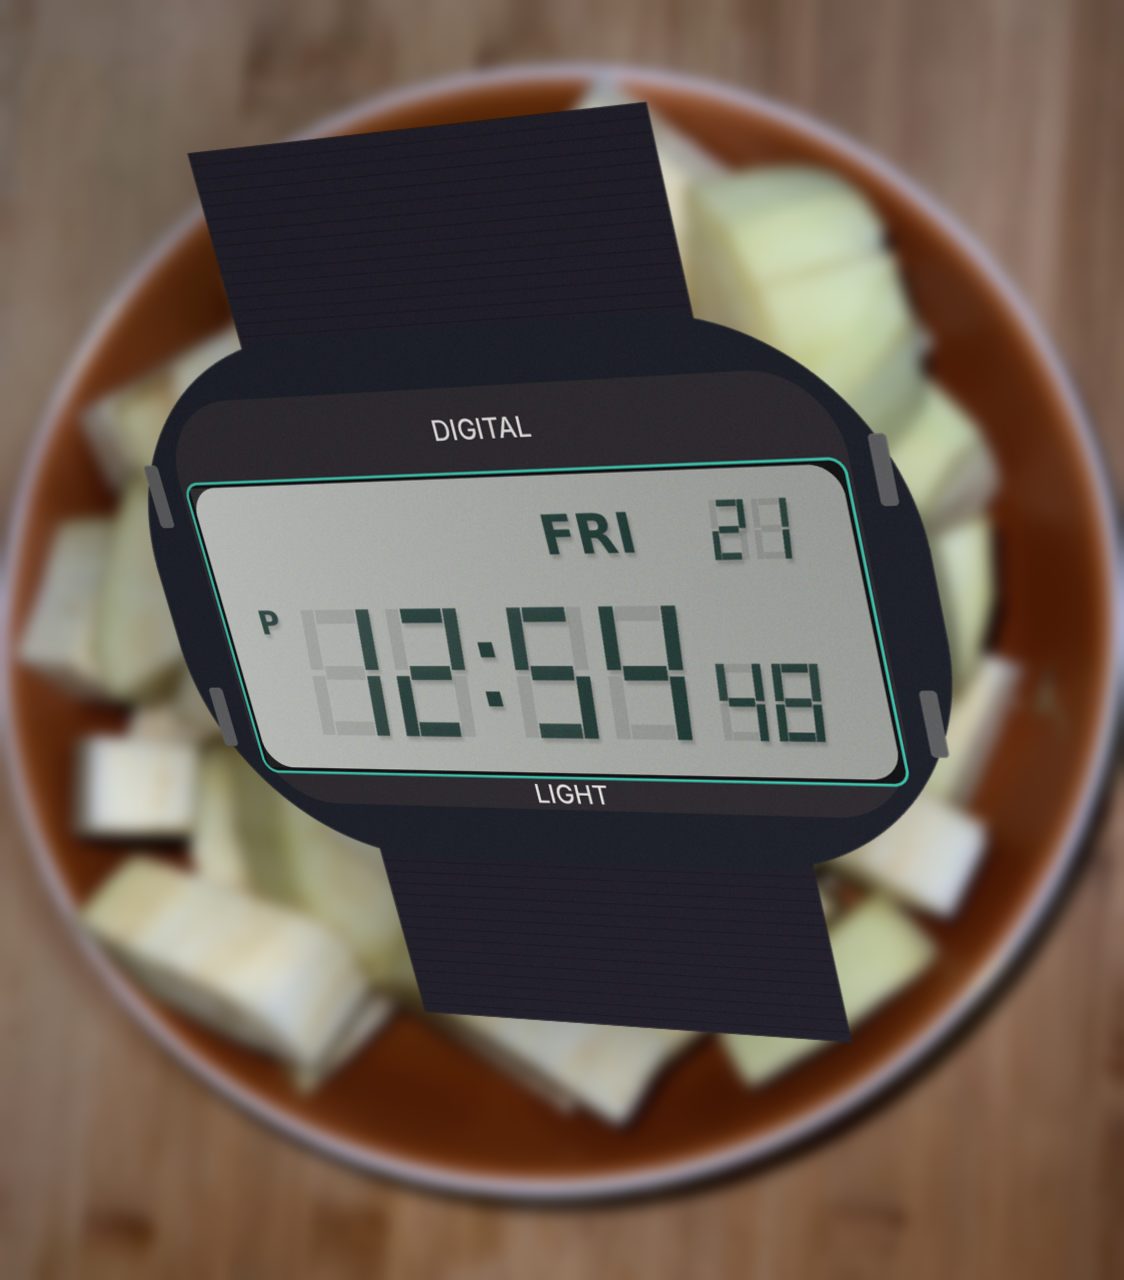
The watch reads 12,54,48
